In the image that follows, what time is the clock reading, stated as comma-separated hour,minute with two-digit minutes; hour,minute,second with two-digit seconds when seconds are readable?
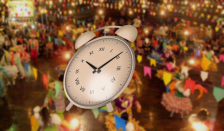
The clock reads 10,09
